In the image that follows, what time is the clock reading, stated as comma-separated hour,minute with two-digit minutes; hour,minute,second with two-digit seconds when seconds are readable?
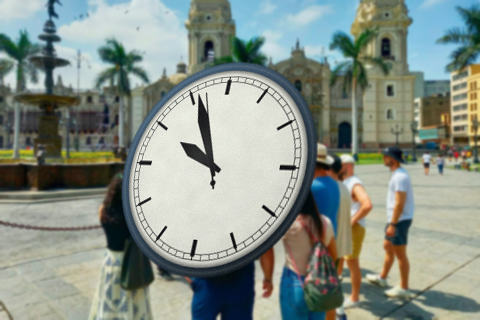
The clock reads 9,55,57
